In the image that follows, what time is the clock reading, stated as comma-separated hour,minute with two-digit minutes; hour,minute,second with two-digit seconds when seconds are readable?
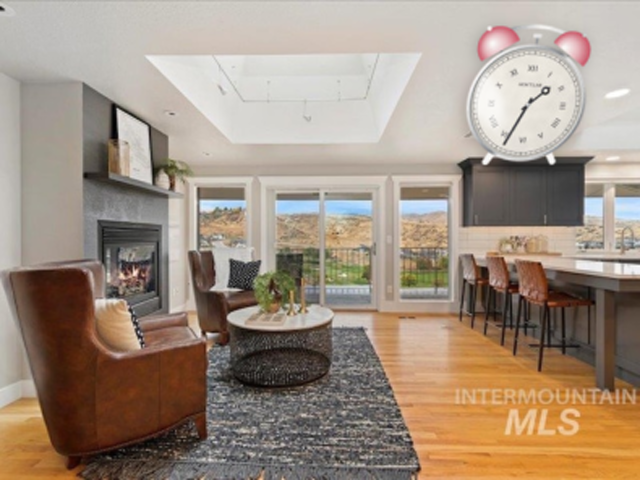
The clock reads 1,34
